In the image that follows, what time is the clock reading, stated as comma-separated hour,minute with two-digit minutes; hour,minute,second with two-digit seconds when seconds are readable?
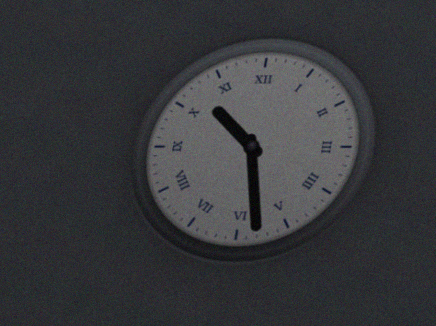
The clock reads 10,28
